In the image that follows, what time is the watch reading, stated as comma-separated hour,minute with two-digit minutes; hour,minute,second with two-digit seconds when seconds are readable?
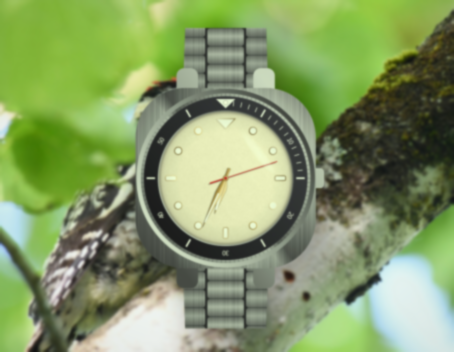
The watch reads 6,34,12
